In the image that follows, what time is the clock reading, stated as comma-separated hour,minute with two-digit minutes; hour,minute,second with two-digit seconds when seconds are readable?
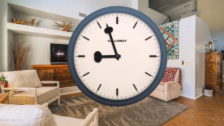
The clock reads 8,57
